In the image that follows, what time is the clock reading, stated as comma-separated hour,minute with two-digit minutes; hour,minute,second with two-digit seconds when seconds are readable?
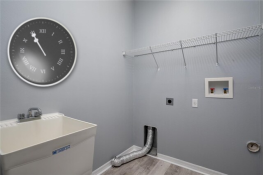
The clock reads 10,55
